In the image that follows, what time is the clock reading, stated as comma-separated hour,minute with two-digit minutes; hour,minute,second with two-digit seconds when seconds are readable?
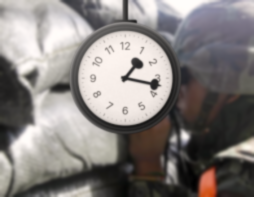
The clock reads 1,17
